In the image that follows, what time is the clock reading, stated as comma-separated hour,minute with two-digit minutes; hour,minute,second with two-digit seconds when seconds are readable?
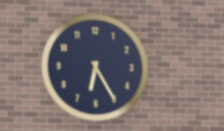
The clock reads 6,25
